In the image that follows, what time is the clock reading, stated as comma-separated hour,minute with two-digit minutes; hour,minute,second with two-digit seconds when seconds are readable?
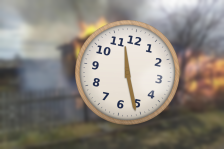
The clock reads 11,26
